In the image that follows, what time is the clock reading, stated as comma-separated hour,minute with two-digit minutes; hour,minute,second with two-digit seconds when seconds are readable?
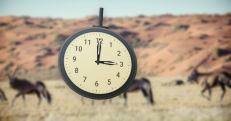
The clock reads 3,00
